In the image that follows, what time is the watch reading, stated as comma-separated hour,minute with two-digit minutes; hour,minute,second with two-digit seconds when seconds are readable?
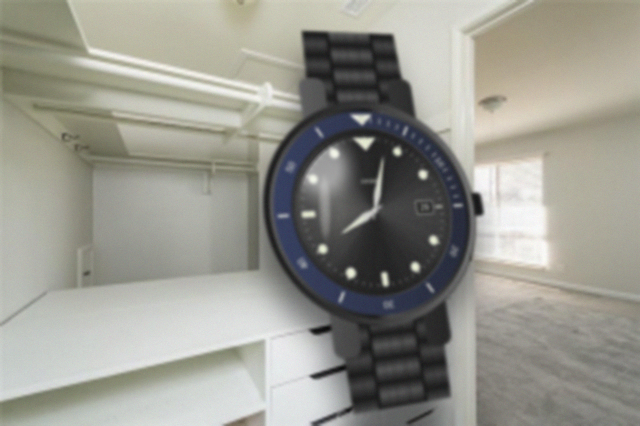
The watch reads 8,03
